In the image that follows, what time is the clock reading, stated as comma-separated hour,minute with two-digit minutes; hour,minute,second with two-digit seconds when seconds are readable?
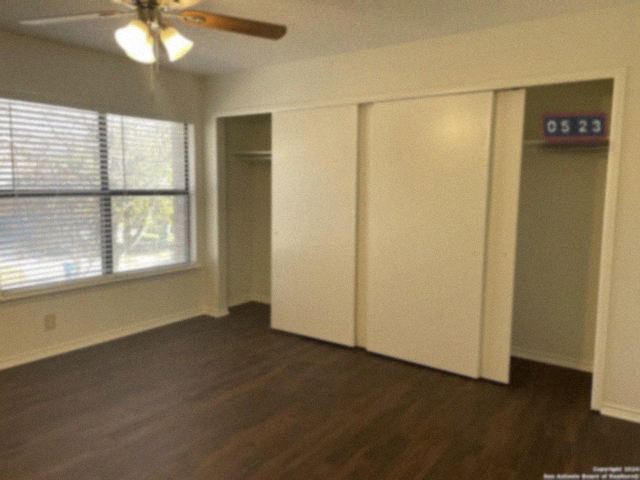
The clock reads 5,23
